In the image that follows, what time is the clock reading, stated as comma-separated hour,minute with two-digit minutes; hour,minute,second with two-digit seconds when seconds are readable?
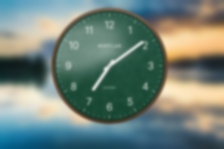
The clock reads 7,09
